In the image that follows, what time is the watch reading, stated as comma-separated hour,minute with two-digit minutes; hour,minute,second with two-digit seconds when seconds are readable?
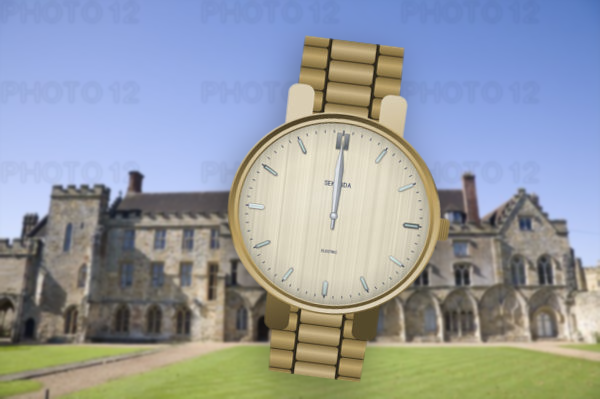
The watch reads 12,00
